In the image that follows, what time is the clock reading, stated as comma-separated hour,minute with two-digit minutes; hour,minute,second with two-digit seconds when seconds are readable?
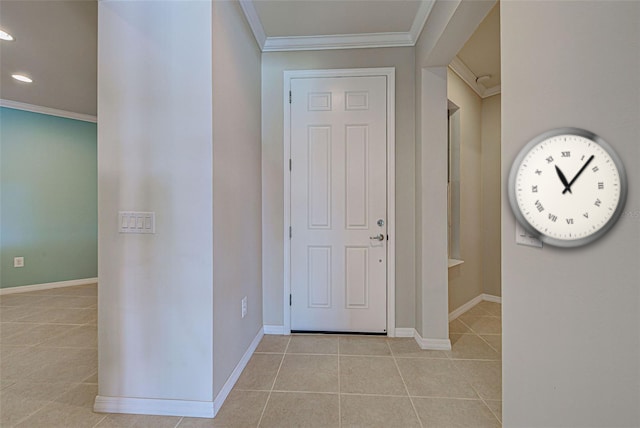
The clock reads 11,07
